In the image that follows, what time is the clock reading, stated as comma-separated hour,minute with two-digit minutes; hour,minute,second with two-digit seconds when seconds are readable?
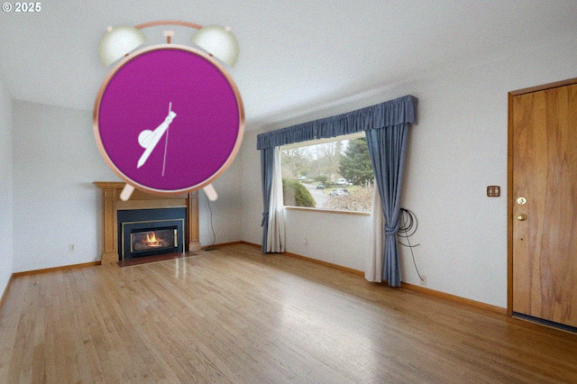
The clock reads 7,35,31
